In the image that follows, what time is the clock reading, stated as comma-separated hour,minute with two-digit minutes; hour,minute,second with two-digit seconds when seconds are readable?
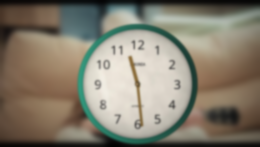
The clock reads 11,29
